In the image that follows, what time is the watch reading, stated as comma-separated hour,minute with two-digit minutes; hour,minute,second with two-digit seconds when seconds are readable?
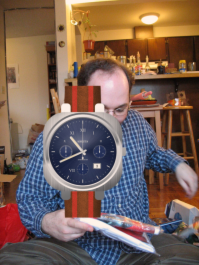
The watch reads 10,41
